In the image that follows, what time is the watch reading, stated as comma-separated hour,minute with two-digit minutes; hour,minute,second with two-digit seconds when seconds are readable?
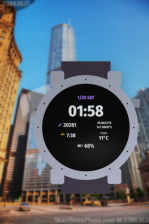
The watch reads 1,58
